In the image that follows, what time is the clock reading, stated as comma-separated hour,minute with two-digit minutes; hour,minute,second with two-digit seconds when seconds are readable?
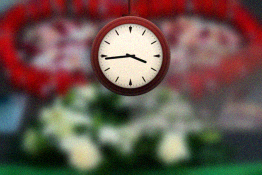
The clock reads 3,44
